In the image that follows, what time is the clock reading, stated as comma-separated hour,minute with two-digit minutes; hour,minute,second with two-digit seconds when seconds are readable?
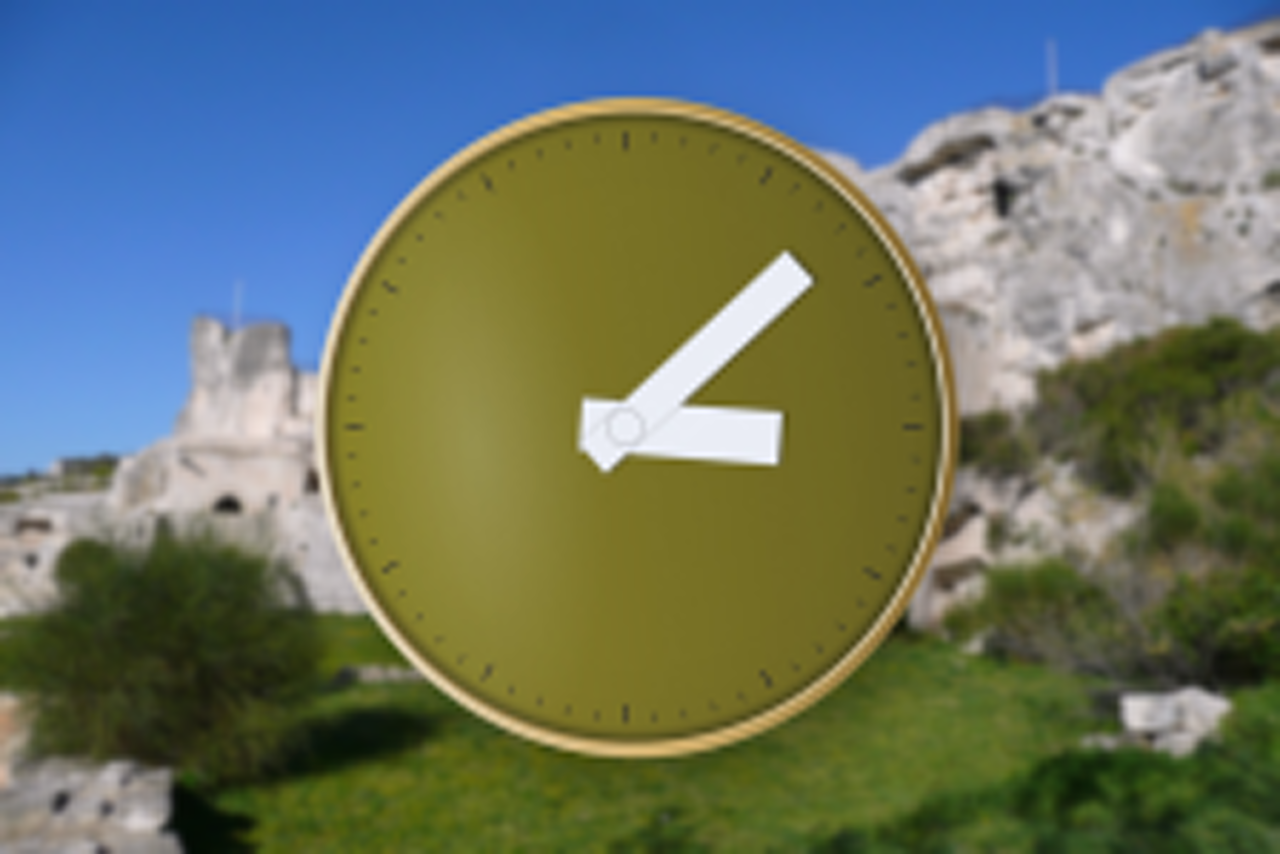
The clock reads 3,08
